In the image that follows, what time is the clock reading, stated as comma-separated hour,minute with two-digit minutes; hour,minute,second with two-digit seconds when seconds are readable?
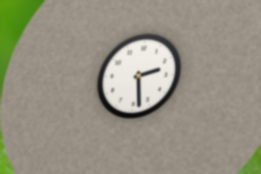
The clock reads 2,28
